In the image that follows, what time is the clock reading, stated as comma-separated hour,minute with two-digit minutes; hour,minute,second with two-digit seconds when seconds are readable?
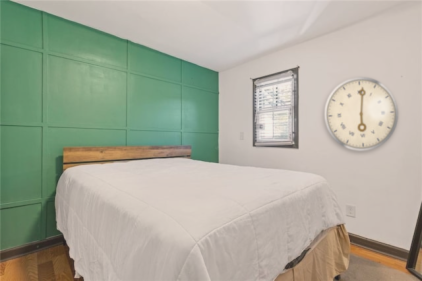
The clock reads 6,01
